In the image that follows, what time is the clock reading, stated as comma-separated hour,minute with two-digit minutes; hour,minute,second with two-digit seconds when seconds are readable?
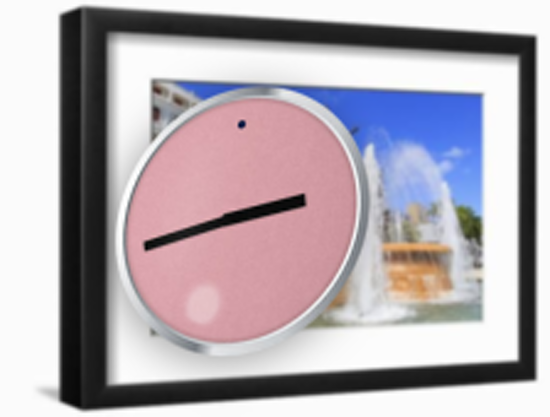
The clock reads 2,43
